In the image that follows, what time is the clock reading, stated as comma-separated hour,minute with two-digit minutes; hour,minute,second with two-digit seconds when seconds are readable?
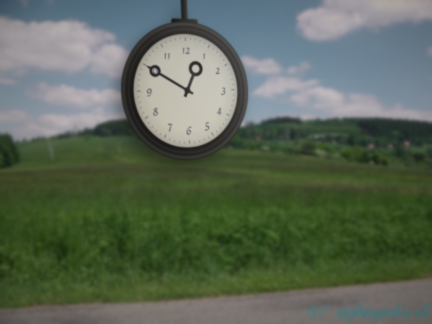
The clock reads 12,50
